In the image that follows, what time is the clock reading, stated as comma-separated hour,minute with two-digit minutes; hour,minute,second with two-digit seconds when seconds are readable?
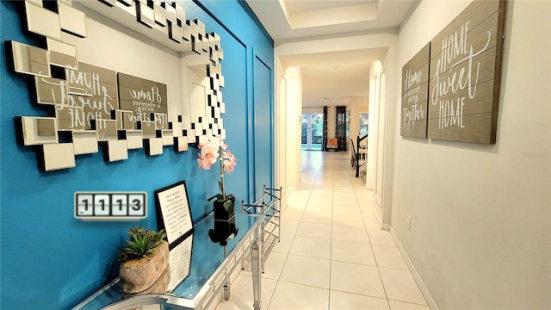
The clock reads 11,13
